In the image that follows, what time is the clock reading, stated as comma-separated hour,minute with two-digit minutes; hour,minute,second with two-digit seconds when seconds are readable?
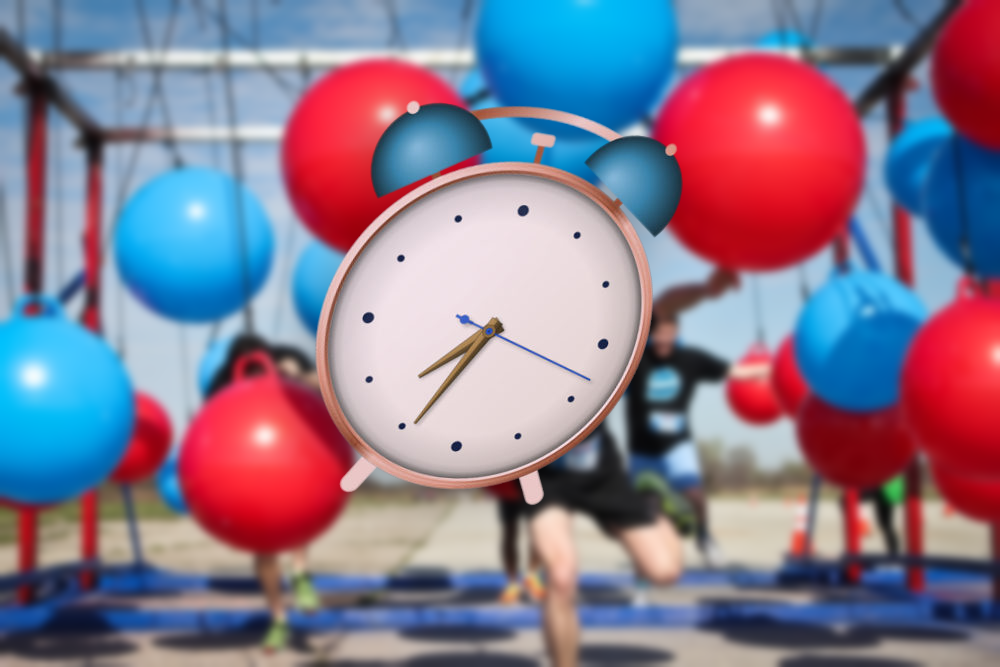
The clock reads 7,34,18
